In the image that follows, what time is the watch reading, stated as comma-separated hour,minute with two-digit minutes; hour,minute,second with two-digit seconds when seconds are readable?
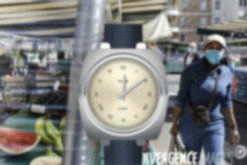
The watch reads 12,09
